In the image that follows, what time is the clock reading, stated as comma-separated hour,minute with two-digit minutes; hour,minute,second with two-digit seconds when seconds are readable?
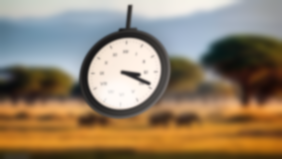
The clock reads 3,19
